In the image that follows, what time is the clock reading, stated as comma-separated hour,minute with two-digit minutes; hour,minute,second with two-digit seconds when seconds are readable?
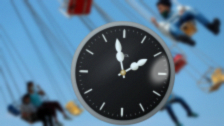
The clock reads 1,58
